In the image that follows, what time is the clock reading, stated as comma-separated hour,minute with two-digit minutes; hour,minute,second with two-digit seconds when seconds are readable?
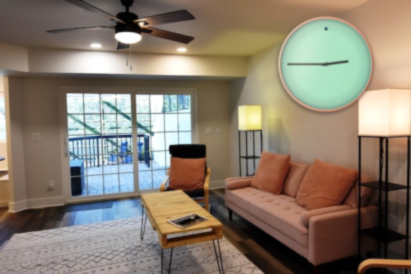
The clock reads 2,45
